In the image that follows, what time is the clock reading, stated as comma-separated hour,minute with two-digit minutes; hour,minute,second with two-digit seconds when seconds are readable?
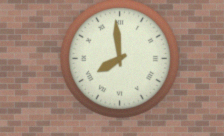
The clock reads 7,59
